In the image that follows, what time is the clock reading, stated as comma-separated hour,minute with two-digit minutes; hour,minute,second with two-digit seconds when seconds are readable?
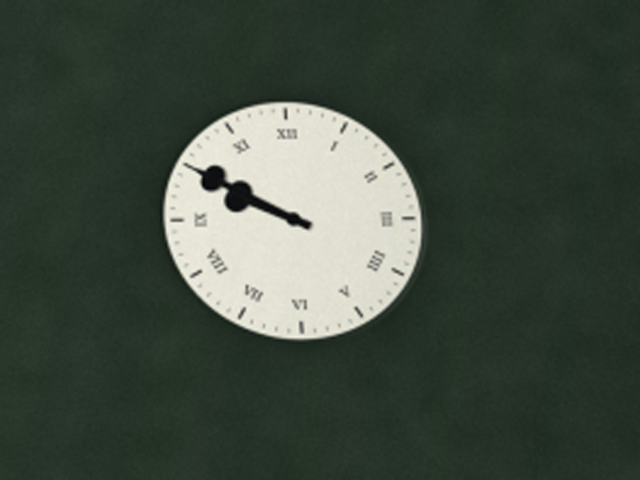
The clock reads 9,50
